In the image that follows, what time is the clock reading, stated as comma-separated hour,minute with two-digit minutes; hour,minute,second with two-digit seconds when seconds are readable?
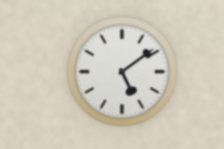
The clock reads 5,09
